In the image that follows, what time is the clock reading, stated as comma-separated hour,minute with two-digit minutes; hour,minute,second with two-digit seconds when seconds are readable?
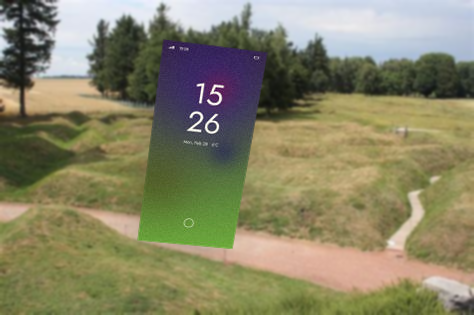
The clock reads 15,26
